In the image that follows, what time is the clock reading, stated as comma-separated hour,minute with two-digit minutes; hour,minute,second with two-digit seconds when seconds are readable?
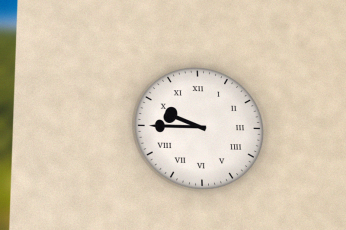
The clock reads 9,45
